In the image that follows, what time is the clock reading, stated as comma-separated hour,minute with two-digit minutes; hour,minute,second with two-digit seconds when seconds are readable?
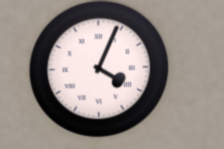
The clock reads 4,04
